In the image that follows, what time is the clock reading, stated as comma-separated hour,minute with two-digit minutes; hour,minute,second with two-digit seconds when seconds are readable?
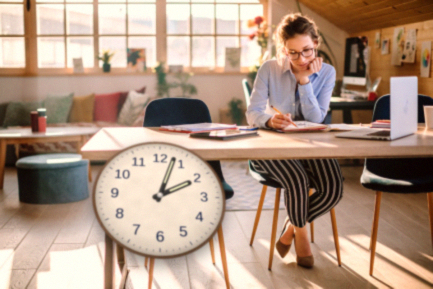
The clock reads 2,03
